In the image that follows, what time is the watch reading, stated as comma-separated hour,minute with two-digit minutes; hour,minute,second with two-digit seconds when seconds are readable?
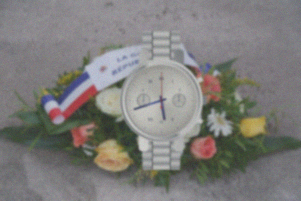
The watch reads 5,42
